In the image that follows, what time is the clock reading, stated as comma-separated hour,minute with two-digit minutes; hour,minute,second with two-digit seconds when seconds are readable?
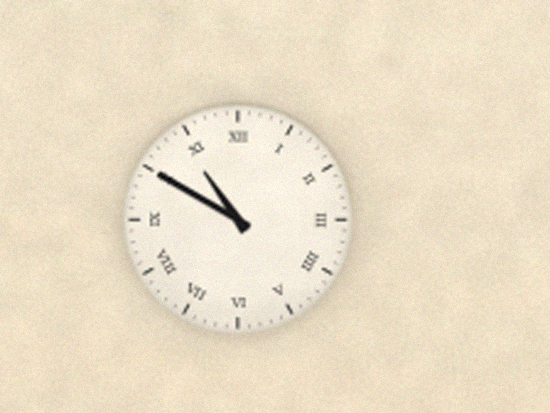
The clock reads 10,50
